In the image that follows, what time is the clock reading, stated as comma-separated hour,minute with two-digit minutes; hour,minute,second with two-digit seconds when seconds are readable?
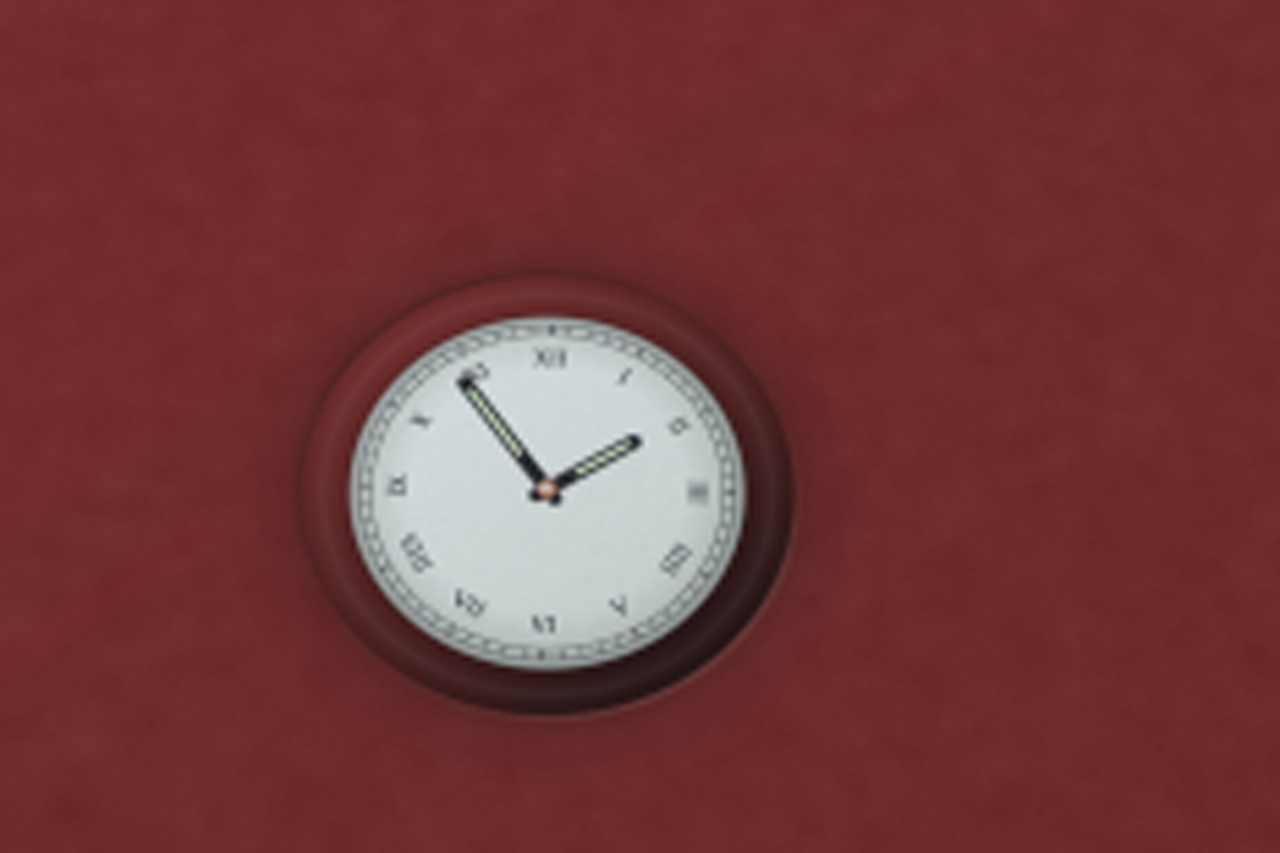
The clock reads 1,54
